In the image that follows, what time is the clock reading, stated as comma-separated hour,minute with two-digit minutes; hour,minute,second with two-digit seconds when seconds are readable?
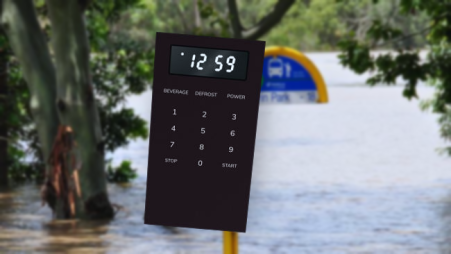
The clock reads 12,59
